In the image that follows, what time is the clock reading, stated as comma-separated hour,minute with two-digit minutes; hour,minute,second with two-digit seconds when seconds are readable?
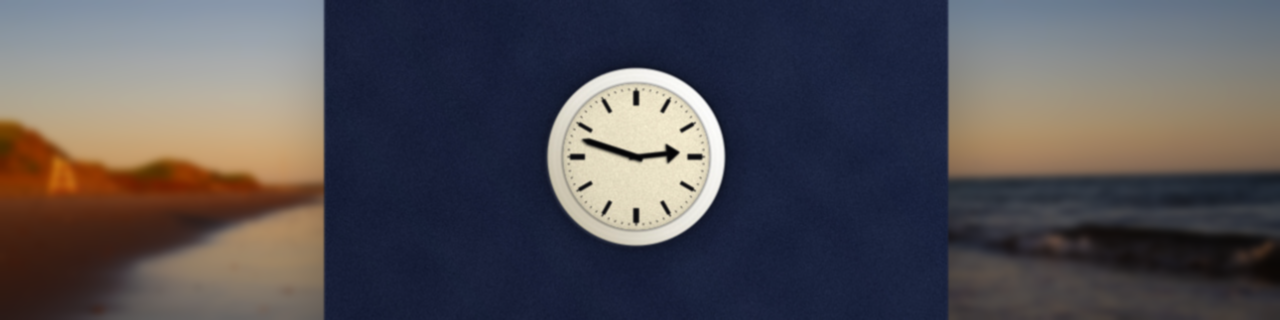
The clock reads 2,48
